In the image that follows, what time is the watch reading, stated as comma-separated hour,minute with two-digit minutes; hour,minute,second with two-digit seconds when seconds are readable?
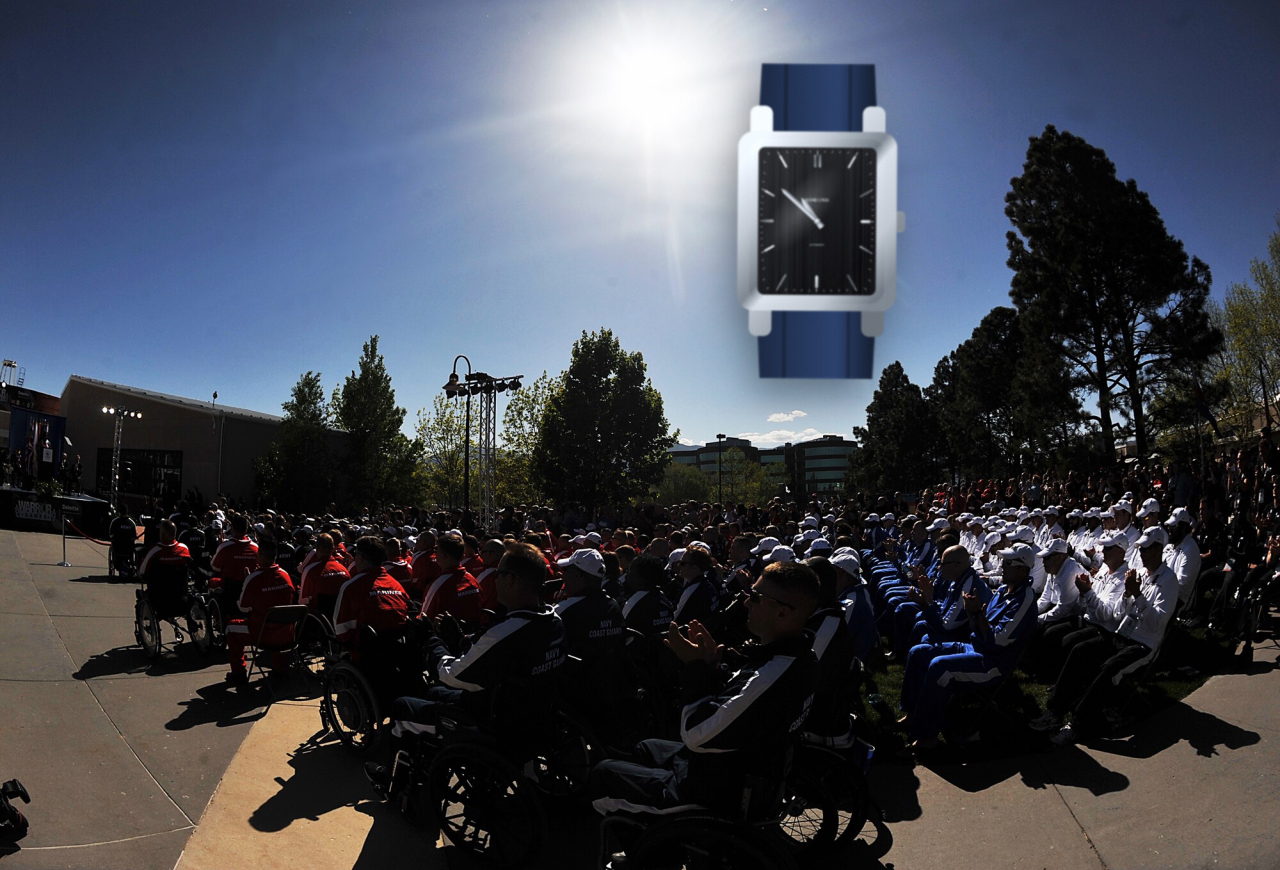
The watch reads 10,52
